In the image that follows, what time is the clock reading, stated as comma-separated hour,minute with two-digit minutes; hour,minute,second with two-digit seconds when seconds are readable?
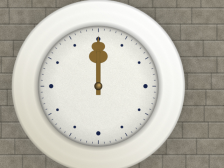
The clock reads 12,00
